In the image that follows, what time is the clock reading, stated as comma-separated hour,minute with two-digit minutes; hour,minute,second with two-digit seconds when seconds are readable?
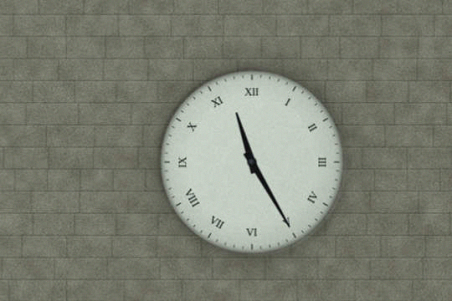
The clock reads 11,25
